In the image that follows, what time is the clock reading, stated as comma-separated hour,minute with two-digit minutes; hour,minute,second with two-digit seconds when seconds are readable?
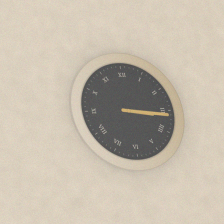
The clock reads 3,16
